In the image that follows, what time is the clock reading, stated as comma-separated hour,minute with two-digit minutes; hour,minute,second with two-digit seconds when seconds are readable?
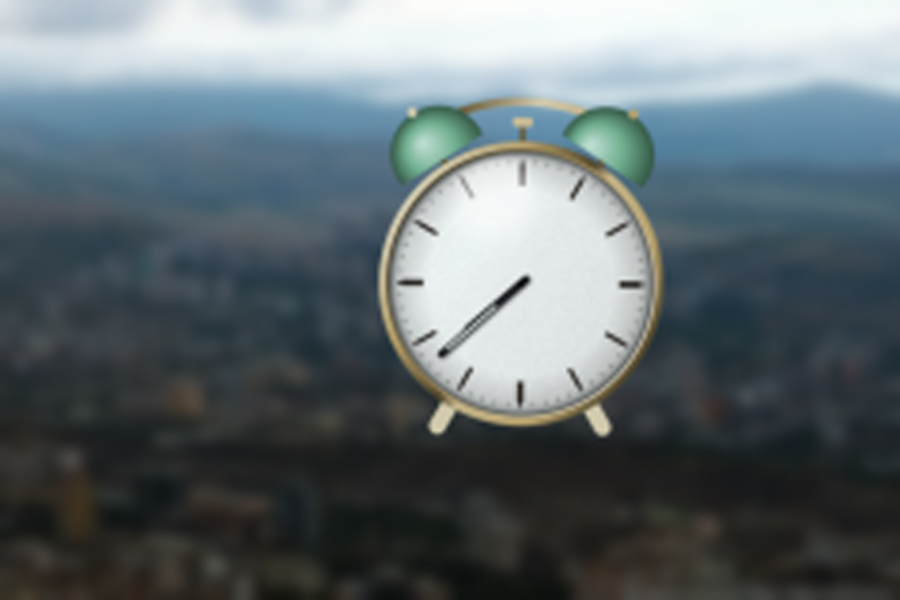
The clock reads 7,38
